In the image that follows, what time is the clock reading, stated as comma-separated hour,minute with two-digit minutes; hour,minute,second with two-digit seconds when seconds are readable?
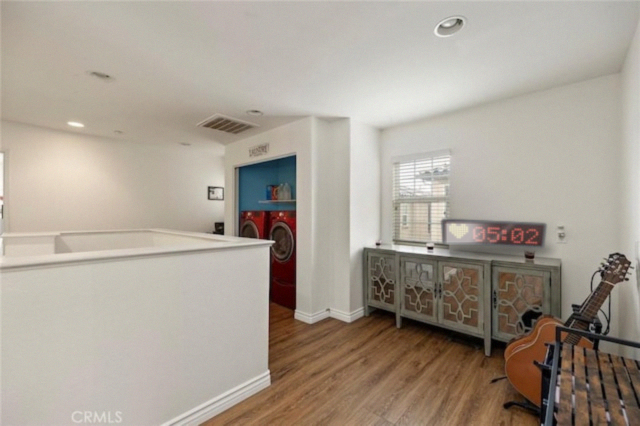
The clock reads 5,02
